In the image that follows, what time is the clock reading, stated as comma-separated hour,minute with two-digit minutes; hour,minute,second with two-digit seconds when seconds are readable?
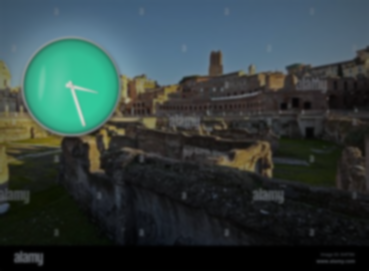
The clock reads 3,27
